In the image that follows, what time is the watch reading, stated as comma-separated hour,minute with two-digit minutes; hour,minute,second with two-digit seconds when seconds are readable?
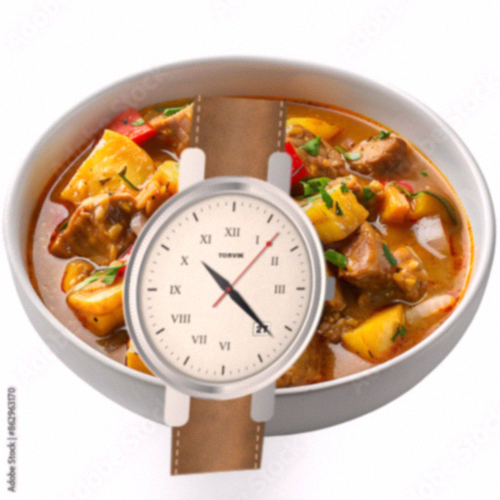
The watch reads 10,22,07
